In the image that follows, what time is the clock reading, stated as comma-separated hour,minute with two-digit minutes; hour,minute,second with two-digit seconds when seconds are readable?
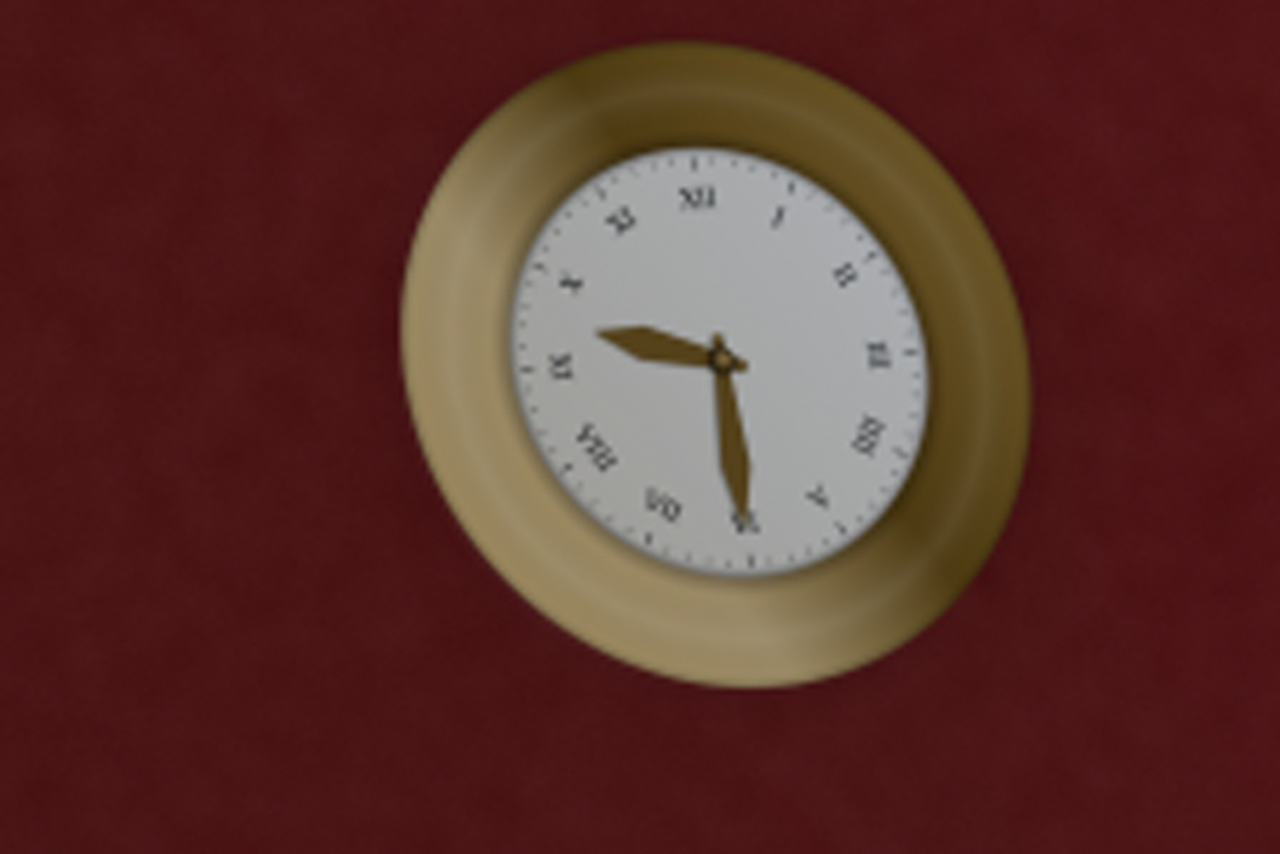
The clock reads 9,30
